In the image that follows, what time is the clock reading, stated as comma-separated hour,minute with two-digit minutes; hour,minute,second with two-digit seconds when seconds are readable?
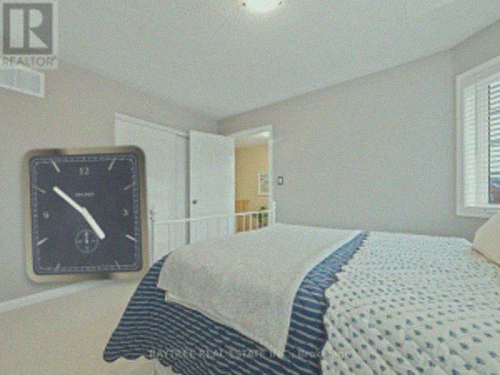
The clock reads 4,52
